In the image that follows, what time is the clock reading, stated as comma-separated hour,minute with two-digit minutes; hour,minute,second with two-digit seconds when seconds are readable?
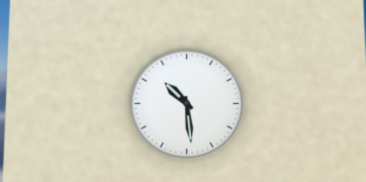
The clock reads 10,29
